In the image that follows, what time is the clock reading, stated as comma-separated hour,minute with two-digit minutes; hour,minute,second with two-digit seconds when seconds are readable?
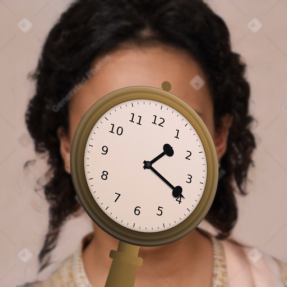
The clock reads 1,19
